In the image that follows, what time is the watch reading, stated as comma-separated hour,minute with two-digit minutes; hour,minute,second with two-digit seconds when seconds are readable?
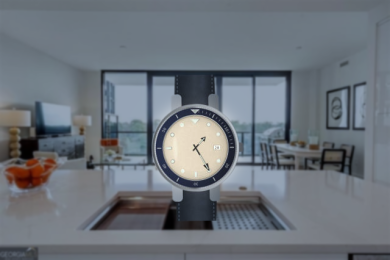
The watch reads 1,25
